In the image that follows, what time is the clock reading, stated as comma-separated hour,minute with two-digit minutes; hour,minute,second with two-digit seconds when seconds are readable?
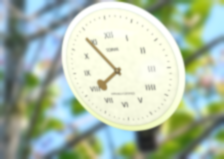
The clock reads 7,54
